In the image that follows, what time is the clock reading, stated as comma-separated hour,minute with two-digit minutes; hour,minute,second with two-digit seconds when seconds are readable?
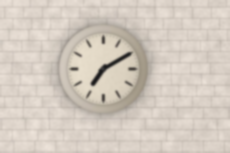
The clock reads 7,10
